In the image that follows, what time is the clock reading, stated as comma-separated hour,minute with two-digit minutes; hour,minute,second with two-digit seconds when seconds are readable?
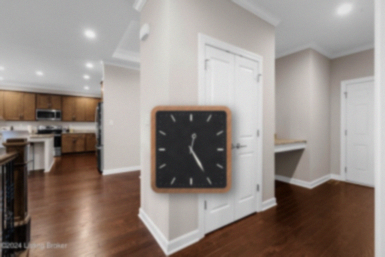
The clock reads 12,25
